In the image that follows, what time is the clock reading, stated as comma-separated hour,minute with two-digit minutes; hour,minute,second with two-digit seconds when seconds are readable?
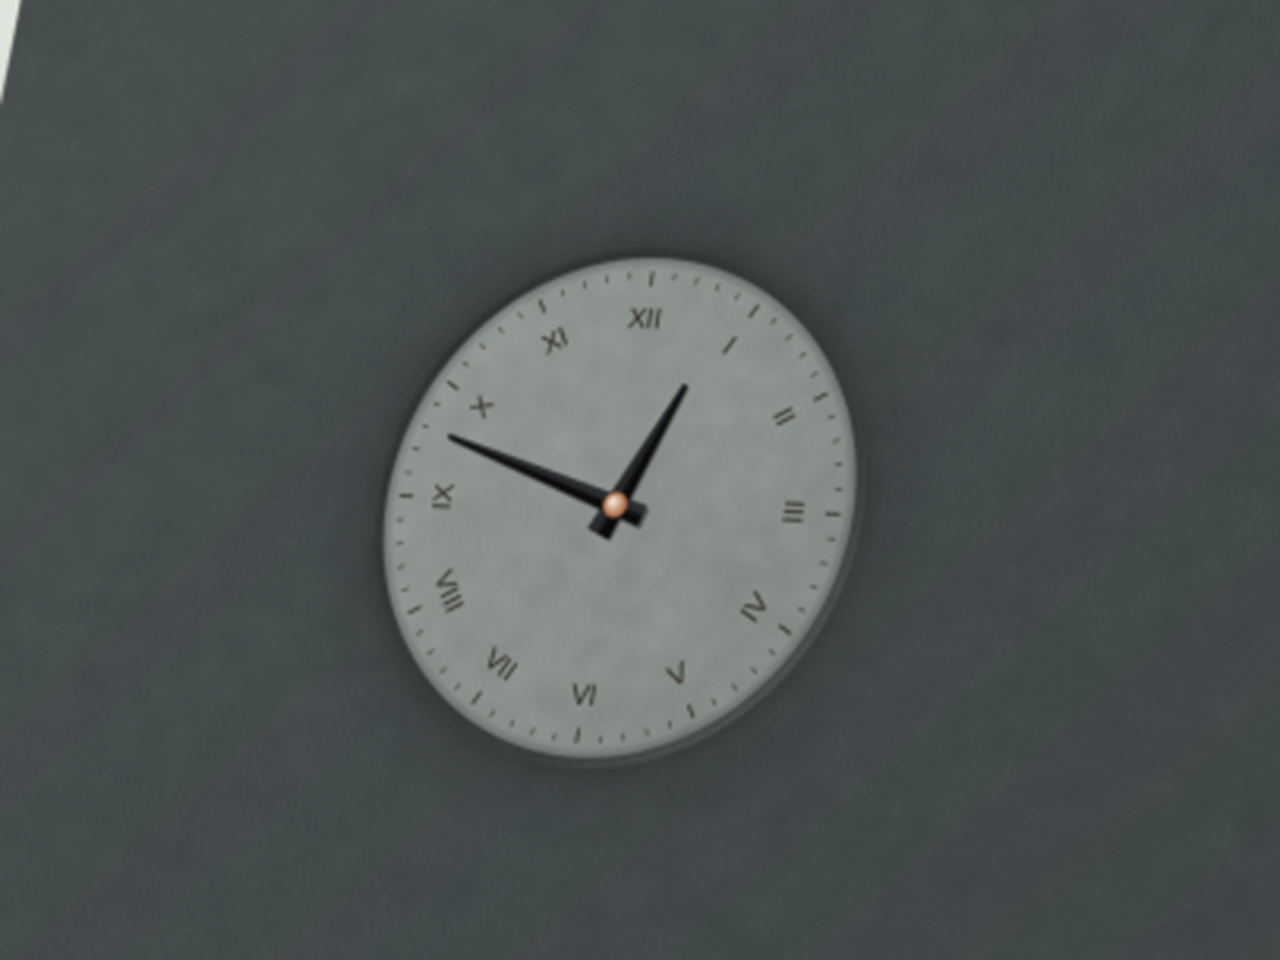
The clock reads 12,48
